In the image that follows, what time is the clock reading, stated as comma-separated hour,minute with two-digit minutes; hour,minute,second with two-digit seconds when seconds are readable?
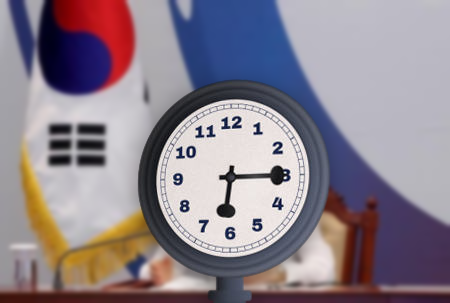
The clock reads 6,15
